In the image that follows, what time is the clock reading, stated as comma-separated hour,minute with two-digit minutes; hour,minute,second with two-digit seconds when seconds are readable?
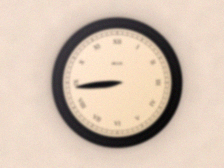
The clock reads 8,44
